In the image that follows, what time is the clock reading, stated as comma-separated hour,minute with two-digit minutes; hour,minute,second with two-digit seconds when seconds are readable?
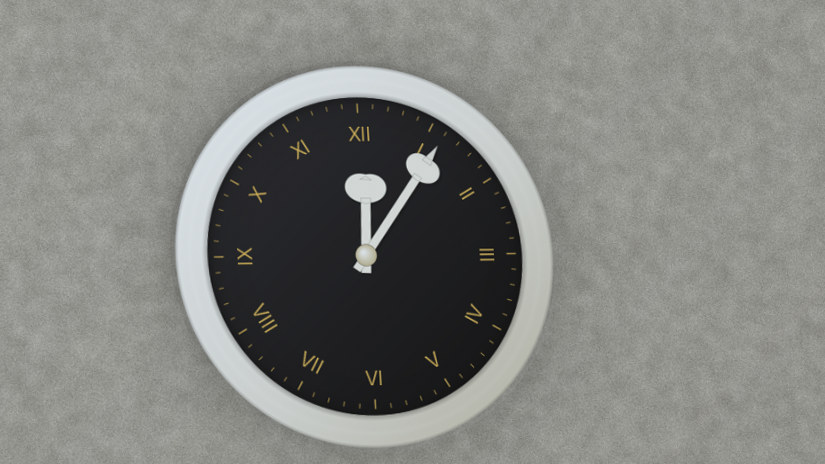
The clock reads 12,06
